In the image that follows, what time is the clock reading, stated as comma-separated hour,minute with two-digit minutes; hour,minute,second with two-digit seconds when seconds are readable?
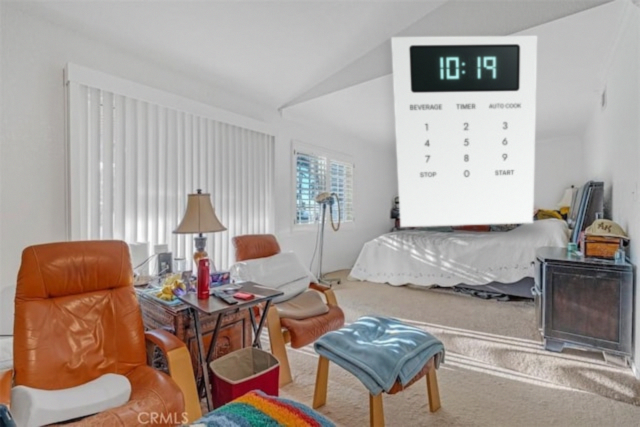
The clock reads 10,19
